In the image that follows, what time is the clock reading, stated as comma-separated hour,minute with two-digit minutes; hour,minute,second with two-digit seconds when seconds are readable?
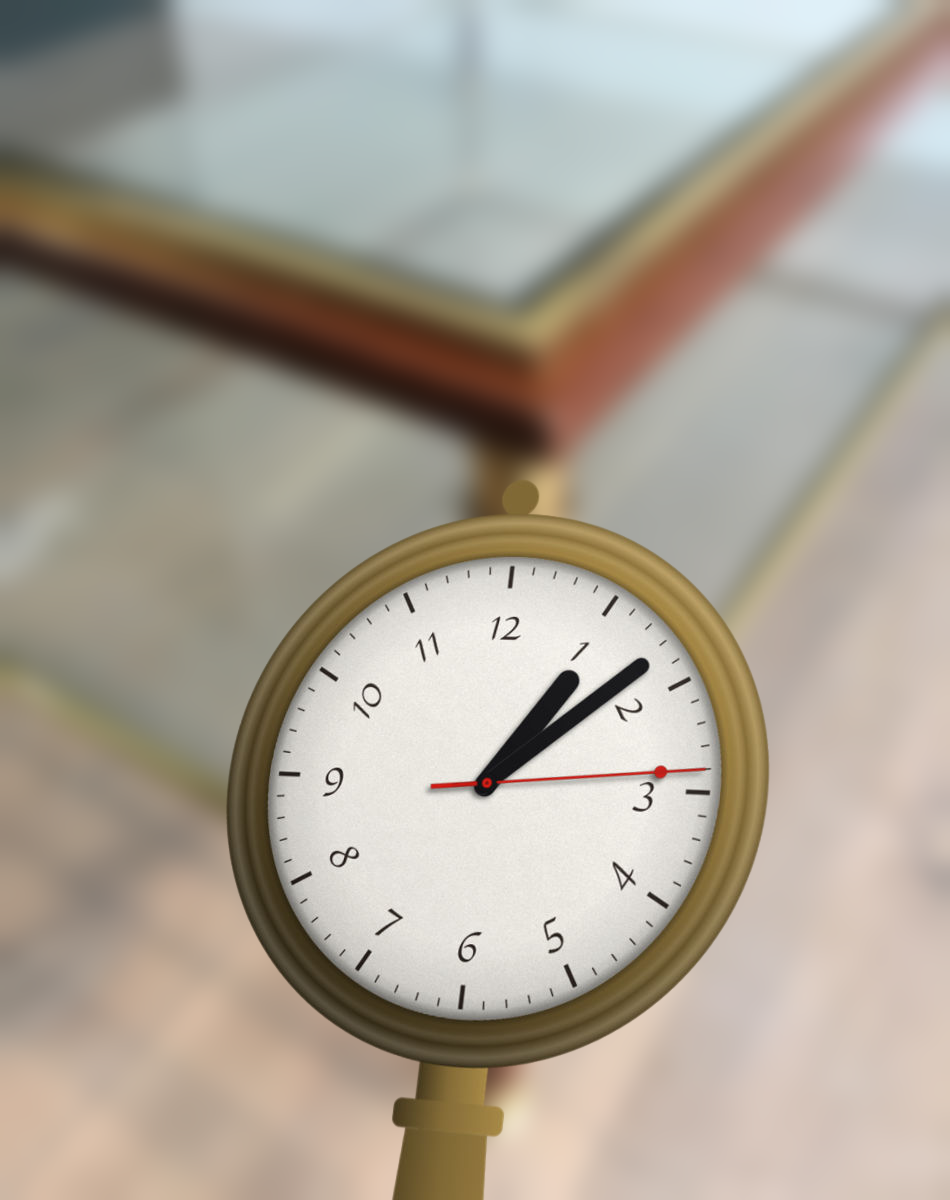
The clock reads 1,08,14
